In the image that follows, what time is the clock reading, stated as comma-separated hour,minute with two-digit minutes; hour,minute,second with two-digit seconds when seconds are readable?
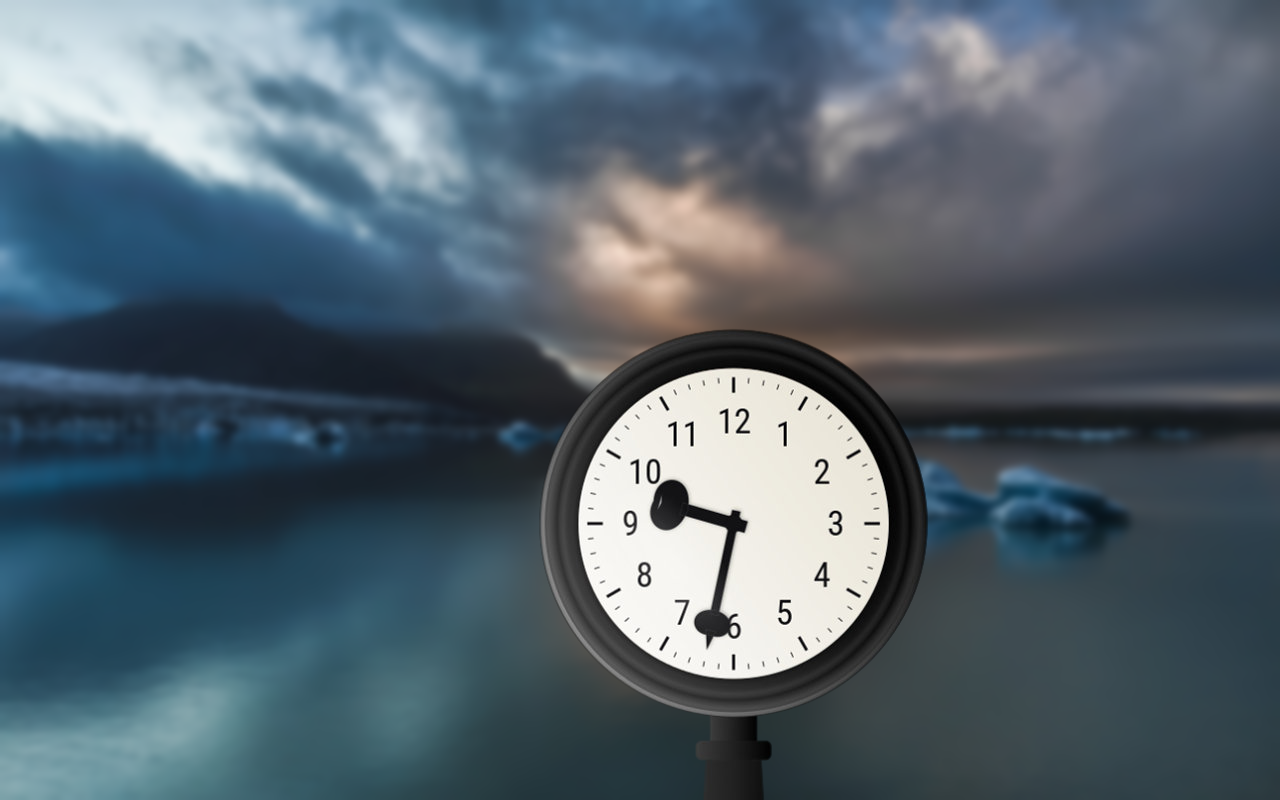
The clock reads 9,32
